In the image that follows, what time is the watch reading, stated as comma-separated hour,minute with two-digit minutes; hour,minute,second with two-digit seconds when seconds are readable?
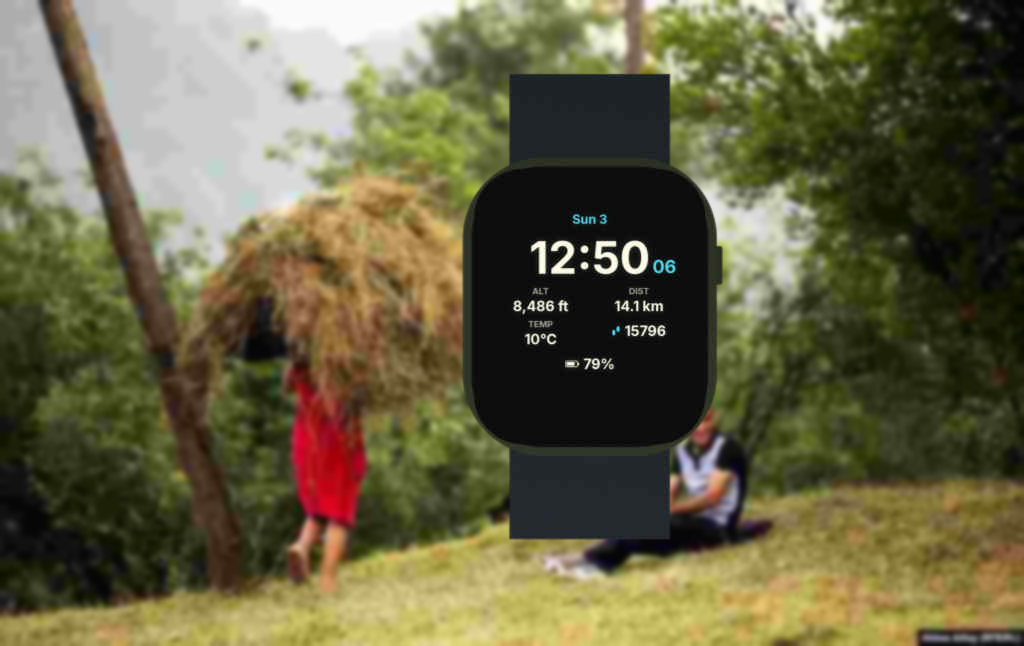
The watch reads 12,50,06
